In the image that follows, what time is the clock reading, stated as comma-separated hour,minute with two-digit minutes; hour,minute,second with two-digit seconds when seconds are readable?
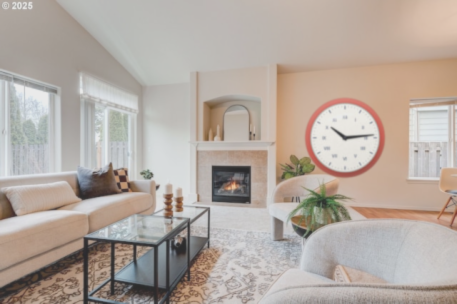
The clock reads 10,14
